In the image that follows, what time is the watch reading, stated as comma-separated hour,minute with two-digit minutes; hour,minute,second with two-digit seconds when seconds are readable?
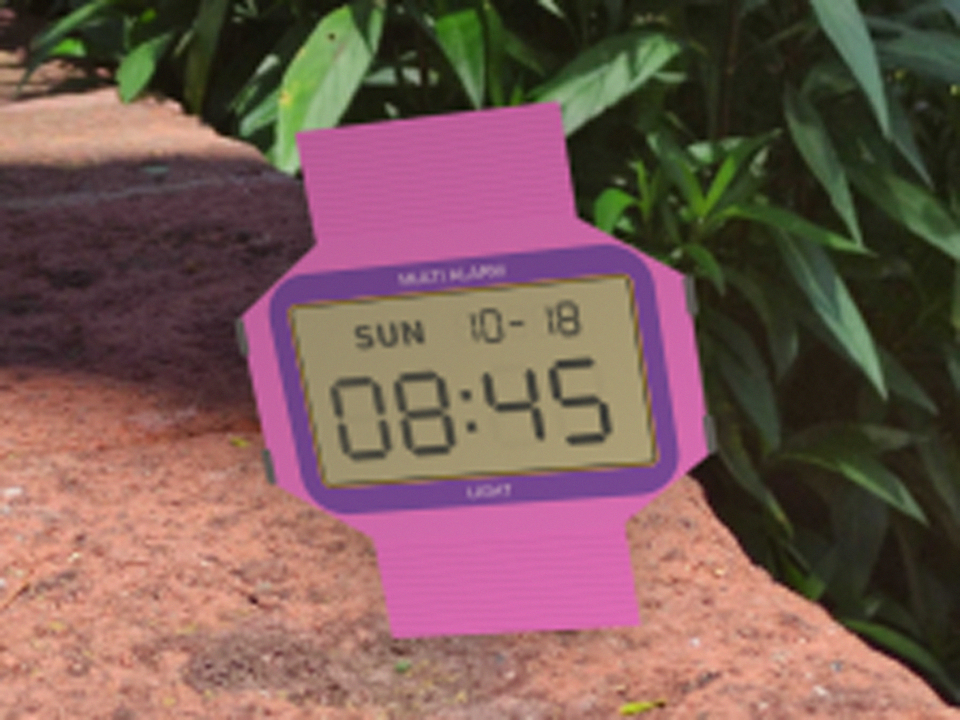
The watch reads 8,45
